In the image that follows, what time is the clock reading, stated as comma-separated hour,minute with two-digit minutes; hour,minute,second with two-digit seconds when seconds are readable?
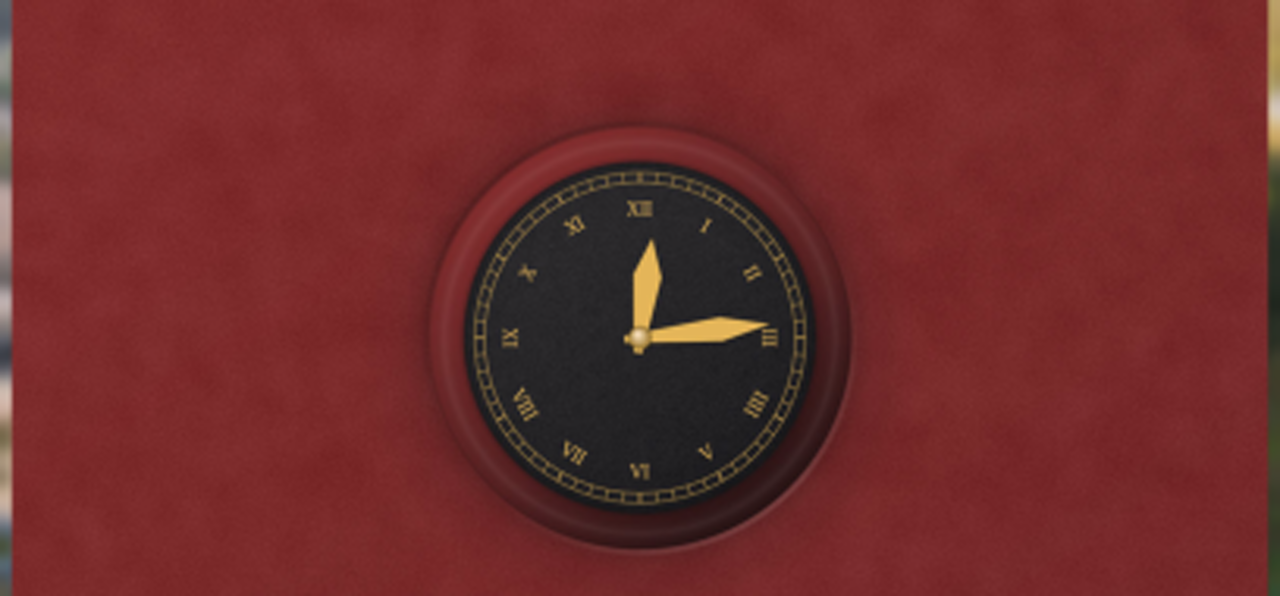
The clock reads 12,14
